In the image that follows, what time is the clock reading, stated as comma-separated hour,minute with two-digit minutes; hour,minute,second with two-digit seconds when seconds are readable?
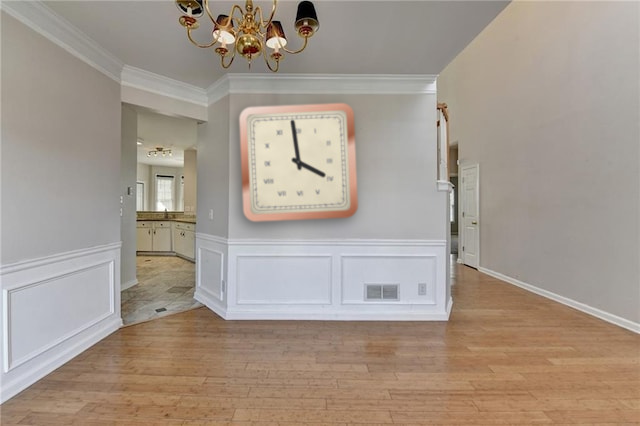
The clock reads 3,59
